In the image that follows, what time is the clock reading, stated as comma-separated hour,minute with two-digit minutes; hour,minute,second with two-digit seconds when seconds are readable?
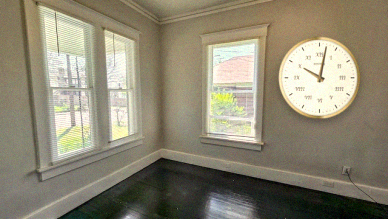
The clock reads 10,02
